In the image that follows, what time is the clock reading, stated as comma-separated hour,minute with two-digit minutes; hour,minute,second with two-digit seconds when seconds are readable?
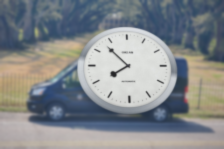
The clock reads 7,53
